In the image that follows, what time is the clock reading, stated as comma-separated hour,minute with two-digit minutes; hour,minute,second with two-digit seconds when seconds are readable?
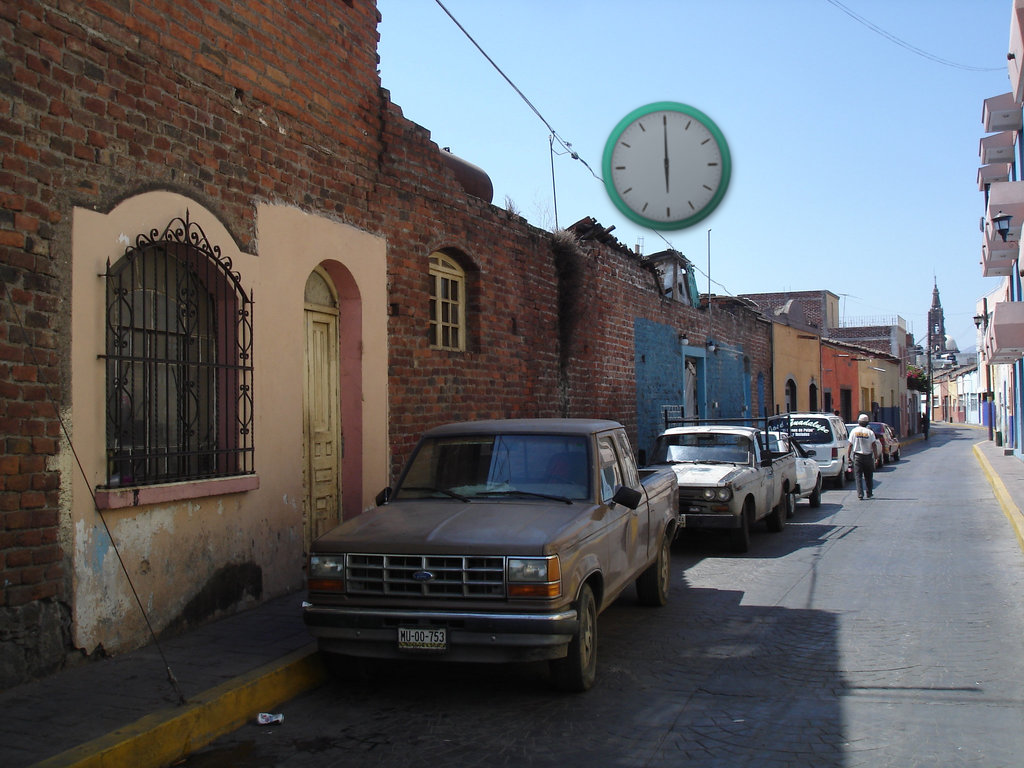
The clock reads 6,00
